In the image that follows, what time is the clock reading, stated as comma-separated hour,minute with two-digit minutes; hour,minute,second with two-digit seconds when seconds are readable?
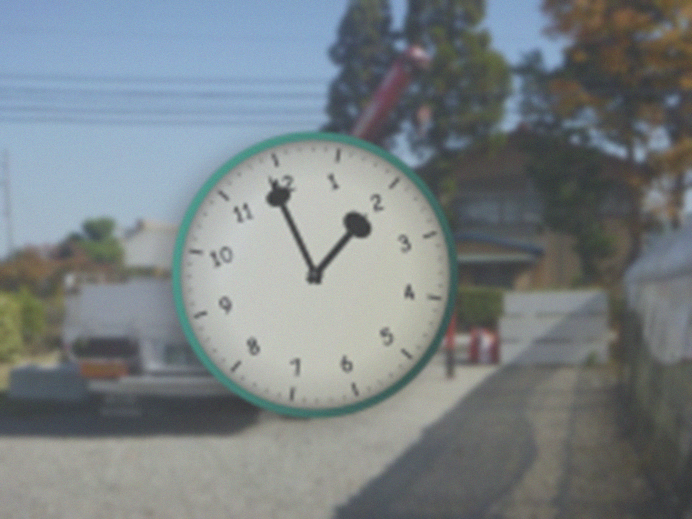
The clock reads 1,59
